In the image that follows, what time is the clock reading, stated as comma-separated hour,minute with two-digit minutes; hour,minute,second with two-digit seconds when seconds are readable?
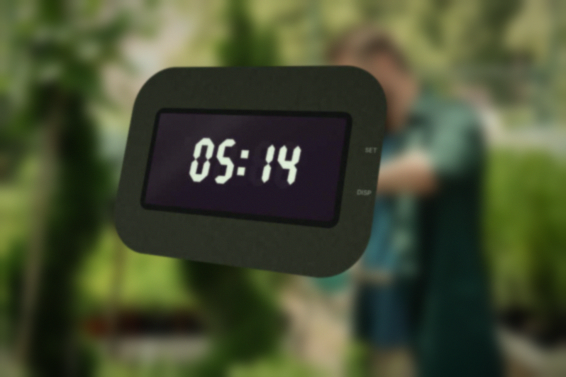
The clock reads 5,14
